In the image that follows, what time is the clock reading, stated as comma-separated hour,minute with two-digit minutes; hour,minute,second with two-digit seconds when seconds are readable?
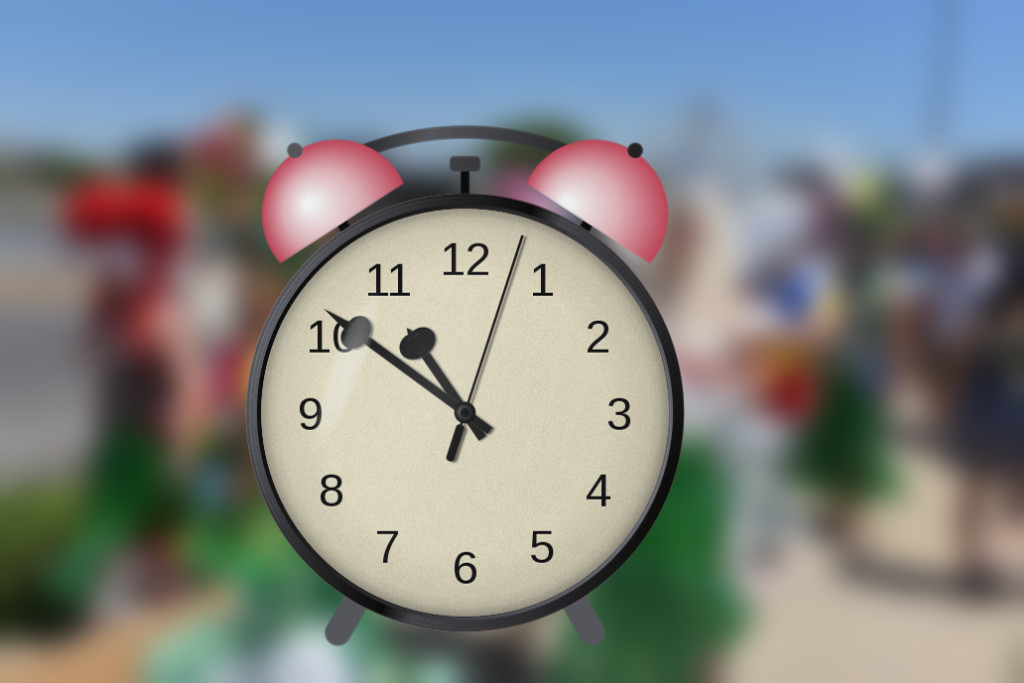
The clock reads 10,51,03
